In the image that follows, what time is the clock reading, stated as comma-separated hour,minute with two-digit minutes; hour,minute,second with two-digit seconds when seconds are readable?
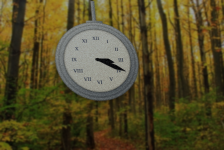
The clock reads 3,19
